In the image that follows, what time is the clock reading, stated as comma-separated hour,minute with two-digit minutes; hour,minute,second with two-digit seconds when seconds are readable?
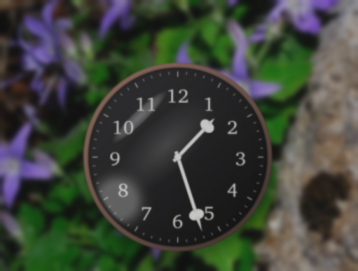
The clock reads 1,27
